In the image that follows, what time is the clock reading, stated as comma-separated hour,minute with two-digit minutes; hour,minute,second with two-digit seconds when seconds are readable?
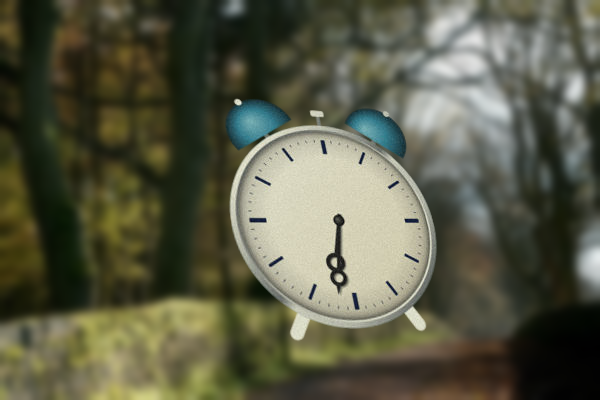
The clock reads 6,32
